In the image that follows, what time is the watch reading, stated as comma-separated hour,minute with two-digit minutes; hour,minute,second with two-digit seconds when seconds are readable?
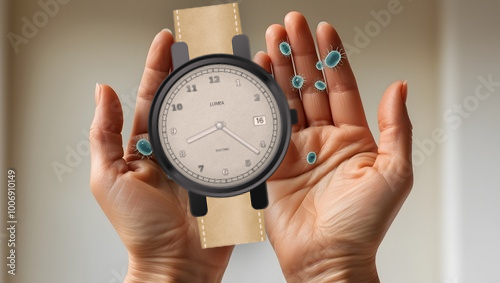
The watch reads 8,22
